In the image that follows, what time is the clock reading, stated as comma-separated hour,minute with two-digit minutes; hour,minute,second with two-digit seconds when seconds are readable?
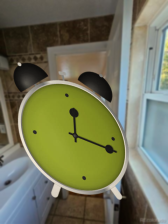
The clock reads 12,18
